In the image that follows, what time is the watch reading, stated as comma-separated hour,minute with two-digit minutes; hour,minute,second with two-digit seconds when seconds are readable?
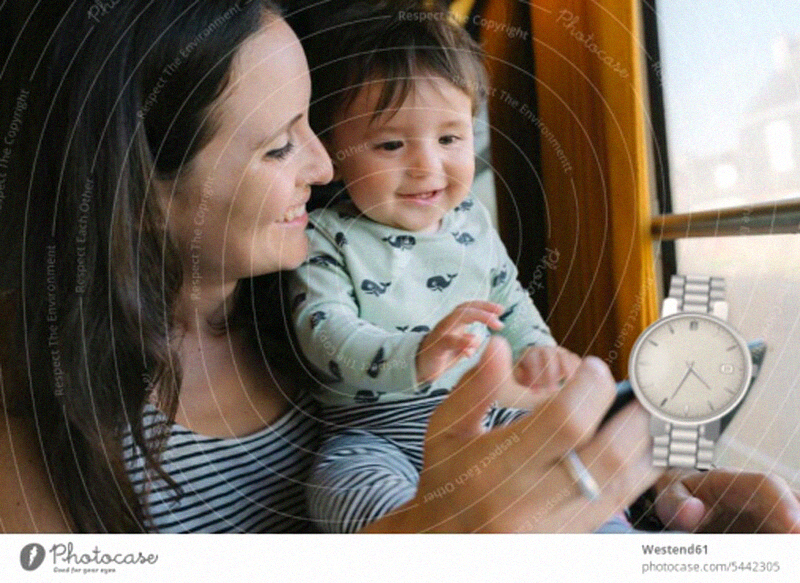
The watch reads 4,34
